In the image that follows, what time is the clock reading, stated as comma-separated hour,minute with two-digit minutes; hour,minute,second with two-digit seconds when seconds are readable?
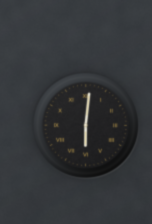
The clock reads 6,01
